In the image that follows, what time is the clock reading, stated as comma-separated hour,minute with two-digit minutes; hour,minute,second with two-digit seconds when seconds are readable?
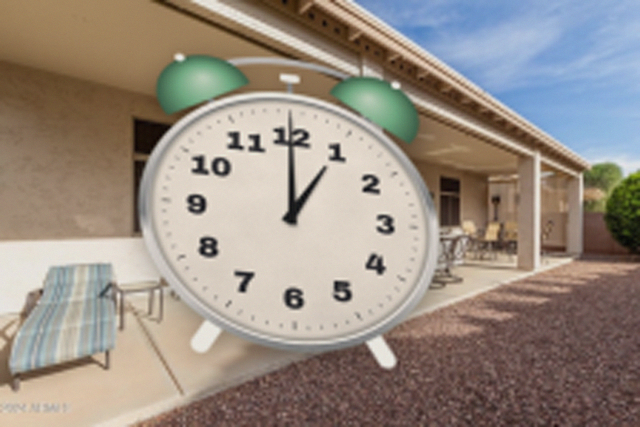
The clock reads 1,00
